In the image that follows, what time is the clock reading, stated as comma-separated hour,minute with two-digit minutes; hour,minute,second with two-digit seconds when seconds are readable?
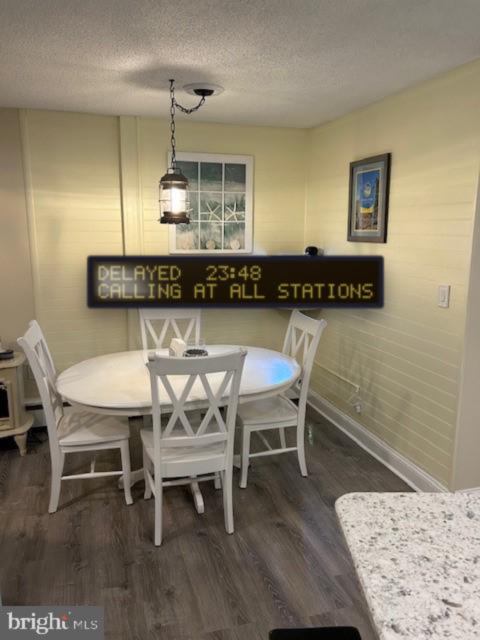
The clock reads 23,48
